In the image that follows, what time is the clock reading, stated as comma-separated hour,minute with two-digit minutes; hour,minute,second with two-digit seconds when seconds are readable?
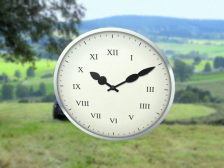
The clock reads 10,10
